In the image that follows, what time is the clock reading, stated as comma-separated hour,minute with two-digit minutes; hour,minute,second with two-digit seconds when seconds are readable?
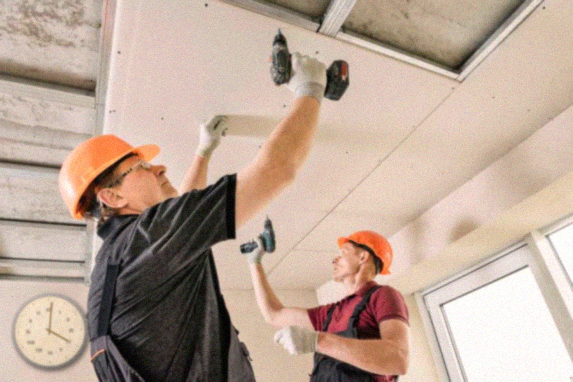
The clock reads 4,01
